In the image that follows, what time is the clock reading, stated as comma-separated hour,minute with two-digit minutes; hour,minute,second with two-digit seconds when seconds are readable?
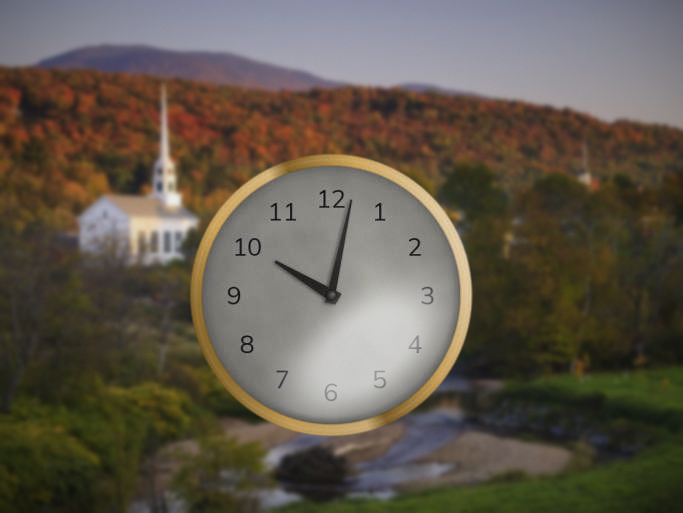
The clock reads 10,02
